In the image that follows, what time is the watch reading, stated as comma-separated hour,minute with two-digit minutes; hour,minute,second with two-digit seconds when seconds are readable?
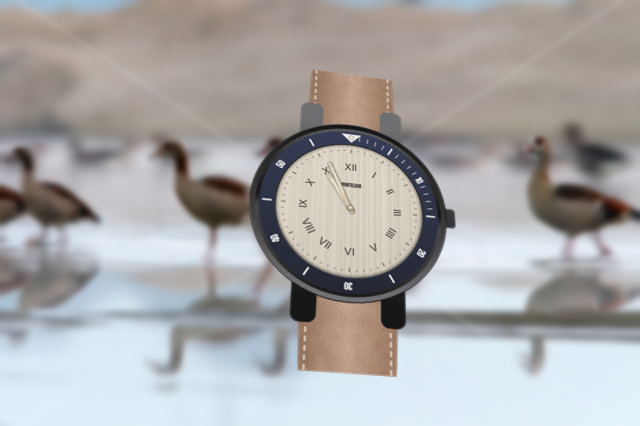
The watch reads 10,56
